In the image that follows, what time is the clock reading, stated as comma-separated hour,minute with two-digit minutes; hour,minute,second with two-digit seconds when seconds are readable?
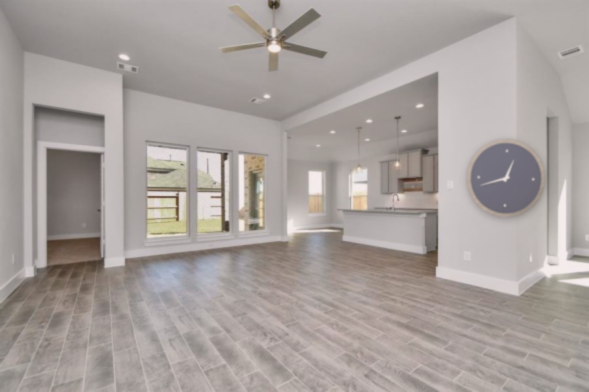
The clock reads 12,42
